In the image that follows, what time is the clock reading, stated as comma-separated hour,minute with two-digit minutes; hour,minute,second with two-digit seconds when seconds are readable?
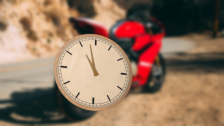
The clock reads 10,58
